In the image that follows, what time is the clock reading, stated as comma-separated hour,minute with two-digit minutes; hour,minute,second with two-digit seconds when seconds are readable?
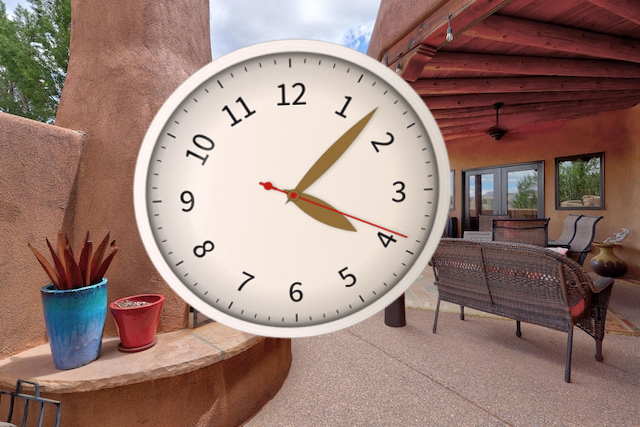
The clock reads 4,07,19
